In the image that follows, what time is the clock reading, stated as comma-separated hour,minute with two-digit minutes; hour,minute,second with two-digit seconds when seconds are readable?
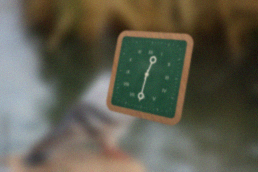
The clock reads 12,31
